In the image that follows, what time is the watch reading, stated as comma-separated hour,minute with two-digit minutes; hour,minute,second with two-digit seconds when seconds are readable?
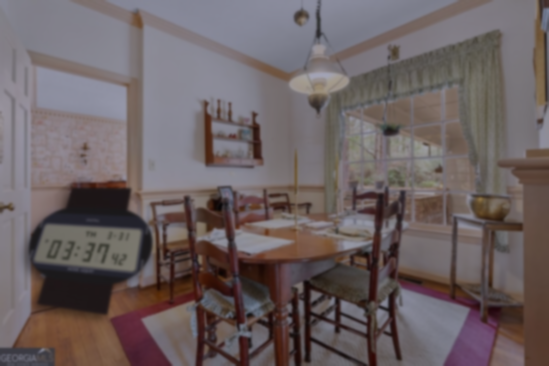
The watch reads 3,37
